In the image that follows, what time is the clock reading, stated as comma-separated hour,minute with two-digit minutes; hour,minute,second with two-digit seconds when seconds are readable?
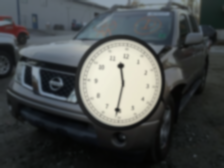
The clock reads 11,31
